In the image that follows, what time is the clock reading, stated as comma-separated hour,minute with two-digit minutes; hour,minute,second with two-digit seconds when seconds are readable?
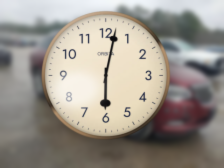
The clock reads 6,02
